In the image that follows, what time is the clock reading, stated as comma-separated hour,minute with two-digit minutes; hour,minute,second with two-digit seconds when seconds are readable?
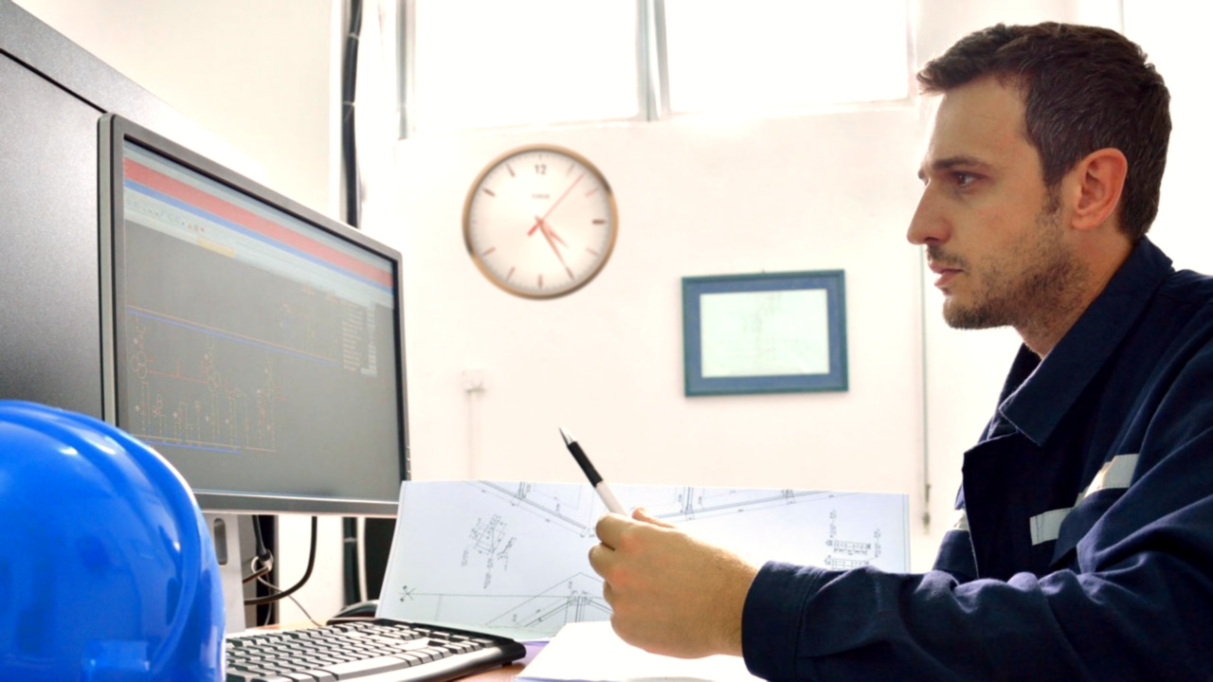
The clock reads 4,25,07
